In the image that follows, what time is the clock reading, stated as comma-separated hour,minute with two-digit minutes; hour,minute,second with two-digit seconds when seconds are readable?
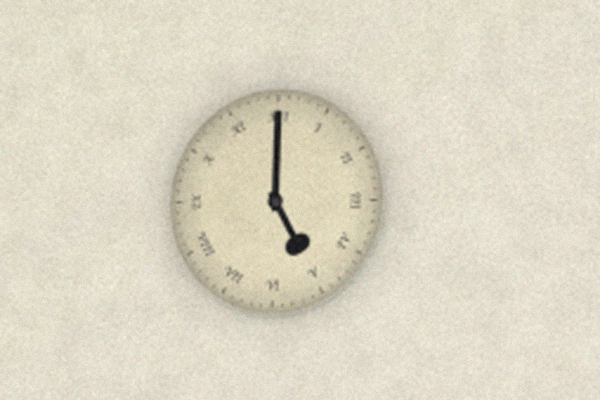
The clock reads 5,00
